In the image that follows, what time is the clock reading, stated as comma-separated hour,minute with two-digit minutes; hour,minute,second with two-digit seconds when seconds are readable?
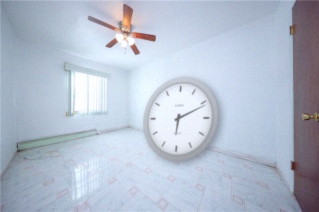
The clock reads 6,11
